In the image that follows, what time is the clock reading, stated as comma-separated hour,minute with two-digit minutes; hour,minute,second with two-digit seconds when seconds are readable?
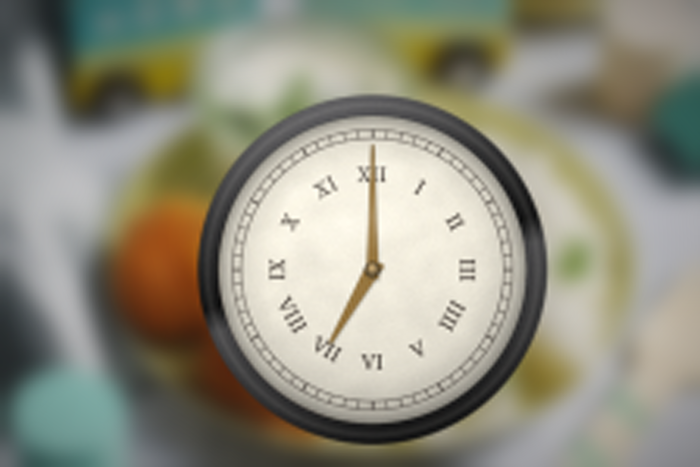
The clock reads 7,00
